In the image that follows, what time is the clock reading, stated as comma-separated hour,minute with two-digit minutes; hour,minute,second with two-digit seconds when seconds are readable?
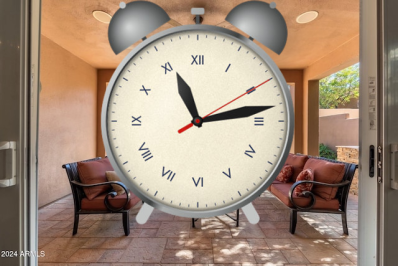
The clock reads 11,13,10
